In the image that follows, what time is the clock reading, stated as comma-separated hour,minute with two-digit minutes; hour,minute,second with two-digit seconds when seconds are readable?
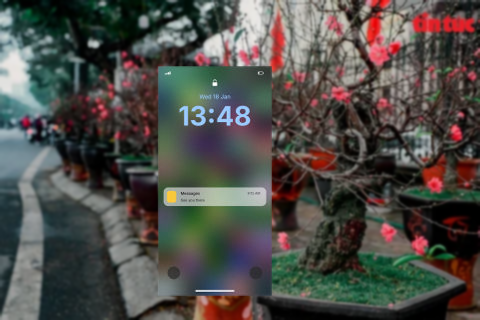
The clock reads 13,48
